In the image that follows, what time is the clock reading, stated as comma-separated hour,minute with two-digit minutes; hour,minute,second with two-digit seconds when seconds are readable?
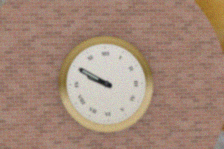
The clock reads 9,50
